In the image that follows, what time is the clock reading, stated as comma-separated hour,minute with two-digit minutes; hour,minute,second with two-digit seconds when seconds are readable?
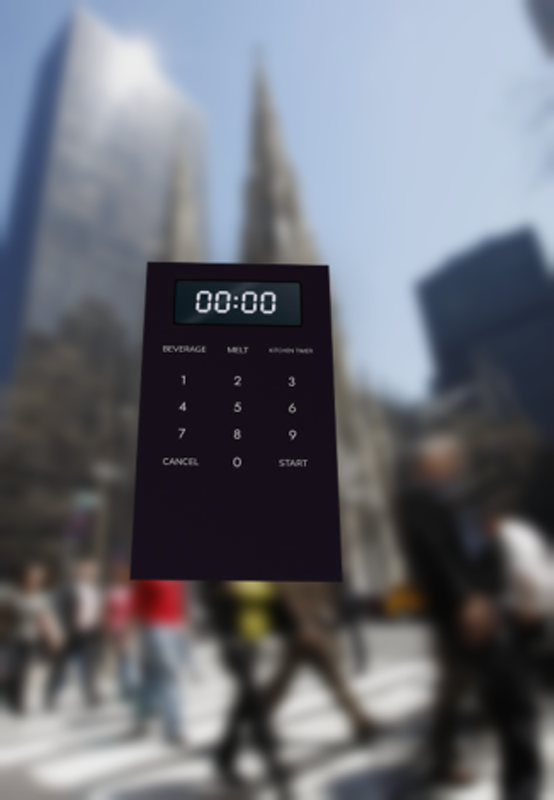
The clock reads 0,00
